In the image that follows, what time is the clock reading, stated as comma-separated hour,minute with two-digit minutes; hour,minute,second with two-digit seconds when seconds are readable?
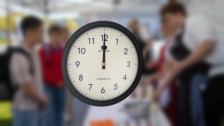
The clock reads 12,00
